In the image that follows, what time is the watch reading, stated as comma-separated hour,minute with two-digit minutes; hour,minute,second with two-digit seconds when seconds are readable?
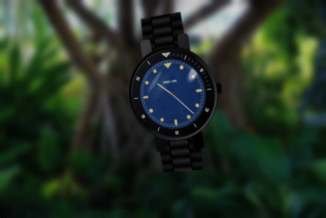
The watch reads 10,23
